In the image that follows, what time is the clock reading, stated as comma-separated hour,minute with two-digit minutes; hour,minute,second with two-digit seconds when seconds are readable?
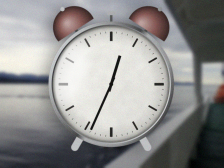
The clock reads 12,34
